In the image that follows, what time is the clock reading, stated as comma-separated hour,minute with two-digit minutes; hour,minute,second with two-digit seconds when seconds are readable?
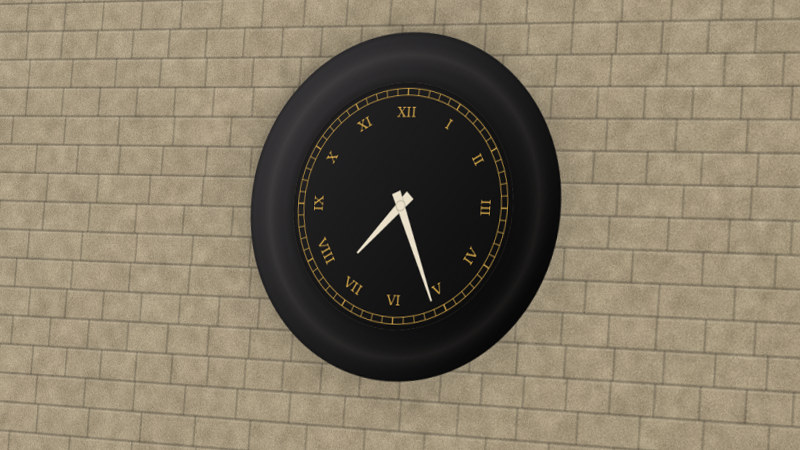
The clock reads 7,26
